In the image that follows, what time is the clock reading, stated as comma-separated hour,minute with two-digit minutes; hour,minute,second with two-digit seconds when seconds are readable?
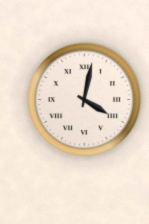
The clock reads 4,02
